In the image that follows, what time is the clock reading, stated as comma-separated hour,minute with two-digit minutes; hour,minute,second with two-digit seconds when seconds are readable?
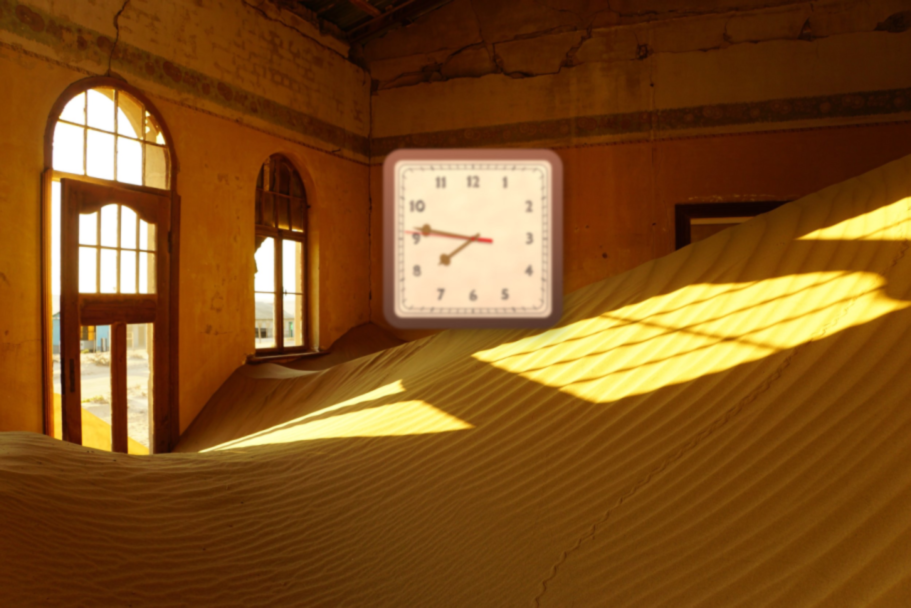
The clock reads 7,46,46
